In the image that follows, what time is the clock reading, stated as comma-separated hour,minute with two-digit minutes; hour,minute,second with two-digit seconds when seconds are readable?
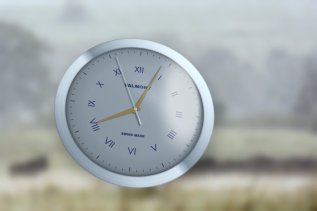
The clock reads 8,03,56
